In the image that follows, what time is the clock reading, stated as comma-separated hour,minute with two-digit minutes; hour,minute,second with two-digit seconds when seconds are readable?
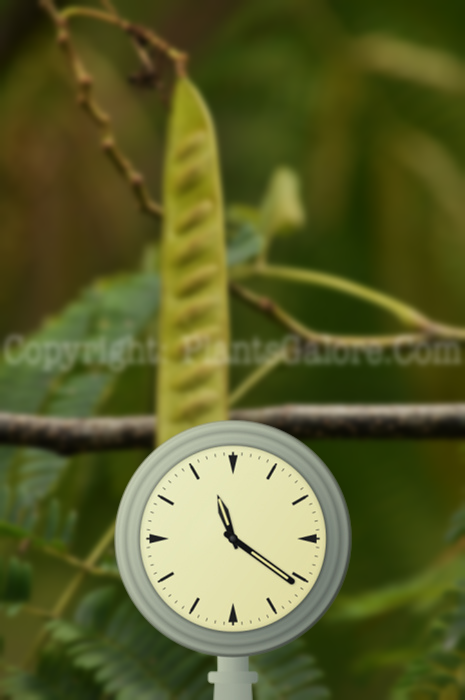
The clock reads 11,21
